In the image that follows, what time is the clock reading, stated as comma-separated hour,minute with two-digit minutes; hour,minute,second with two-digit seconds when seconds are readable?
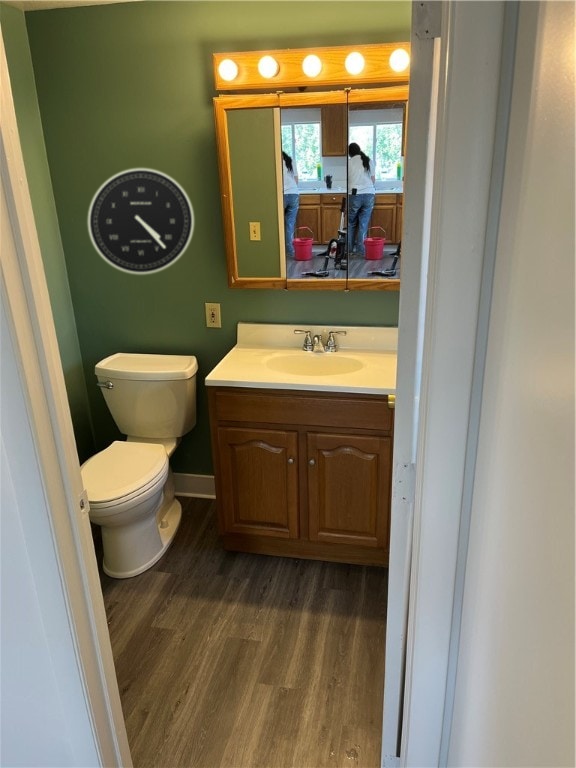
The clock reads 4,23
